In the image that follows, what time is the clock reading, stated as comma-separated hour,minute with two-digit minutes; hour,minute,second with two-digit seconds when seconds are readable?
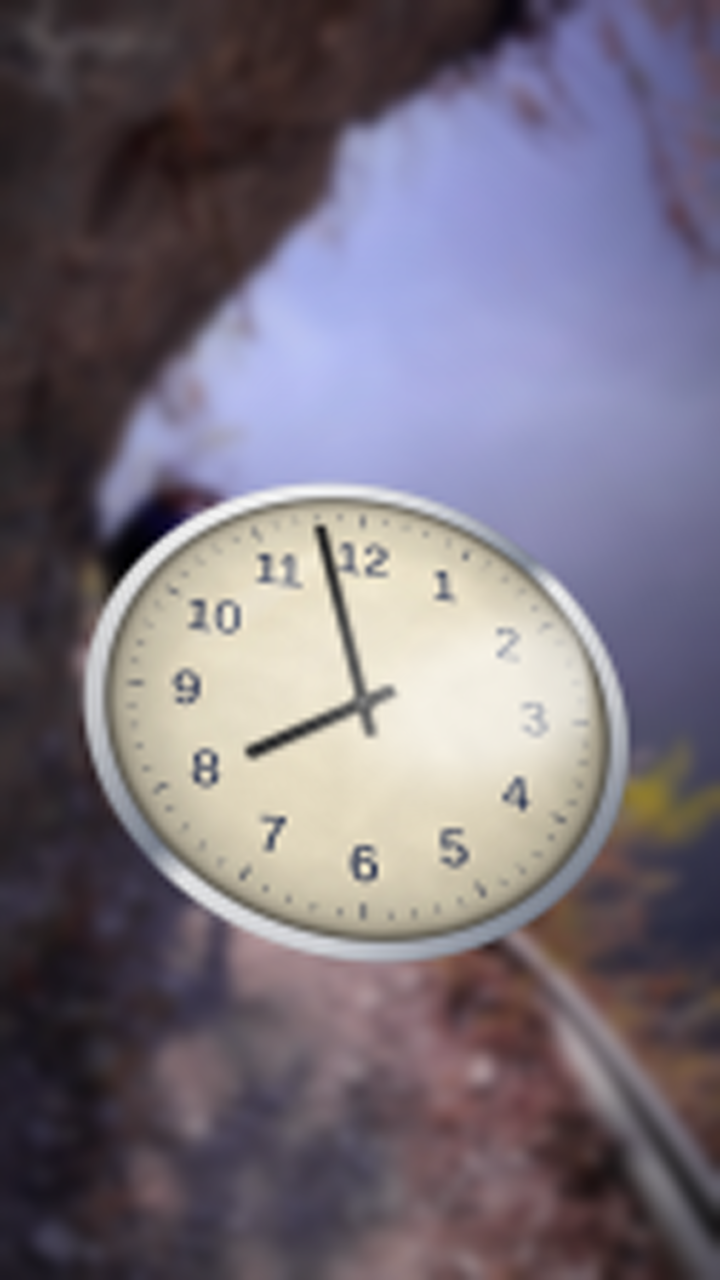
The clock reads 7,58
